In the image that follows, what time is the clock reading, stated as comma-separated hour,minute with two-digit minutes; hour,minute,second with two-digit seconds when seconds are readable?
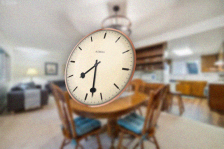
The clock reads 7,28
